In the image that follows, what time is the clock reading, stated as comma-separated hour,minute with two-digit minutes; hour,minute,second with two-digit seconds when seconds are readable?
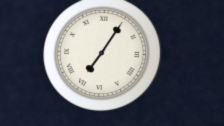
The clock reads 7,05
